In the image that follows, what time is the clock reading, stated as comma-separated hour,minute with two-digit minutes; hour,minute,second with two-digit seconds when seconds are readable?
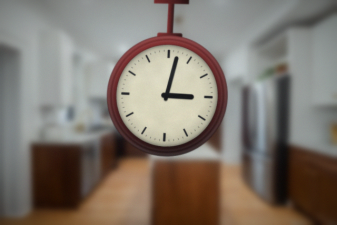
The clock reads 3,02
